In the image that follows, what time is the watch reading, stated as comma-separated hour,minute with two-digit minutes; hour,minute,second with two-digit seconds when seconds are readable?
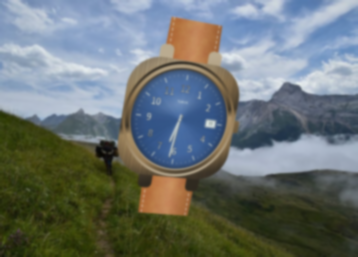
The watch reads 6,31
